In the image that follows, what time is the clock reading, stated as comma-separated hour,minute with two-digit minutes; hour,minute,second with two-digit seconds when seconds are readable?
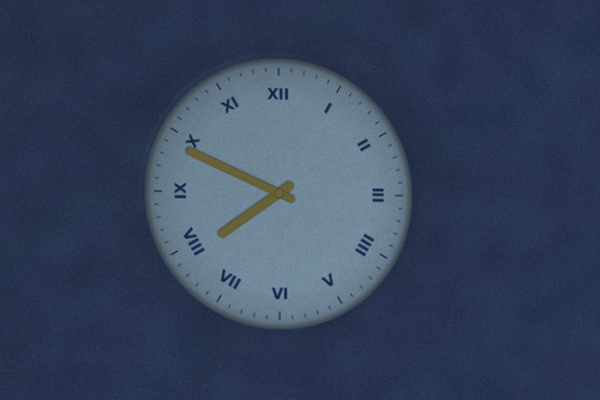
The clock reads 7,49
